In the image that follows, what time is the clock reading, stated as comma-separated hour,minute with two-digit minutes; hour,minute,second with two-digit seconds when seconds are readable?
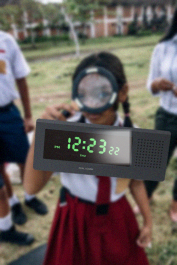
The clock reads 12,23,22
